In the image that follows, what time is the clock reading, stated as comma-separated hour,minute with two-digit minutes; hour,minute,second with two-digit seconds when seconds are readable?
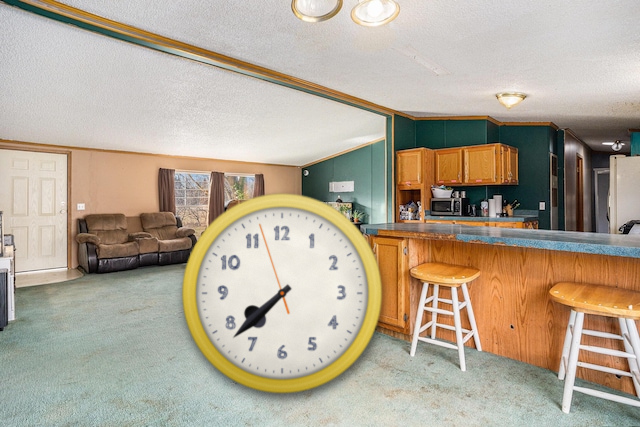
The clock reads 7,37,57
